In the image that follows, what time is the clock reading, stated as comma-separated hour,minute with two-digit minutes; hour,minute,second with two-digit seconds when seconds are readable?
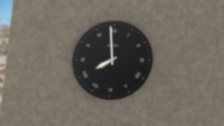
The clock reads 7,59
